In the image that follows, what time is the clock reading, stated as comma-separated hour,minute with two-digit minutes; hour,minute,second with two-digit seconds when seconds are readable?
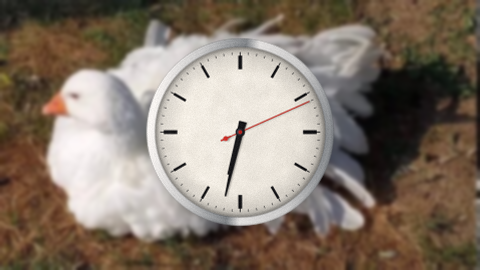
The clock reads 6,32,11
